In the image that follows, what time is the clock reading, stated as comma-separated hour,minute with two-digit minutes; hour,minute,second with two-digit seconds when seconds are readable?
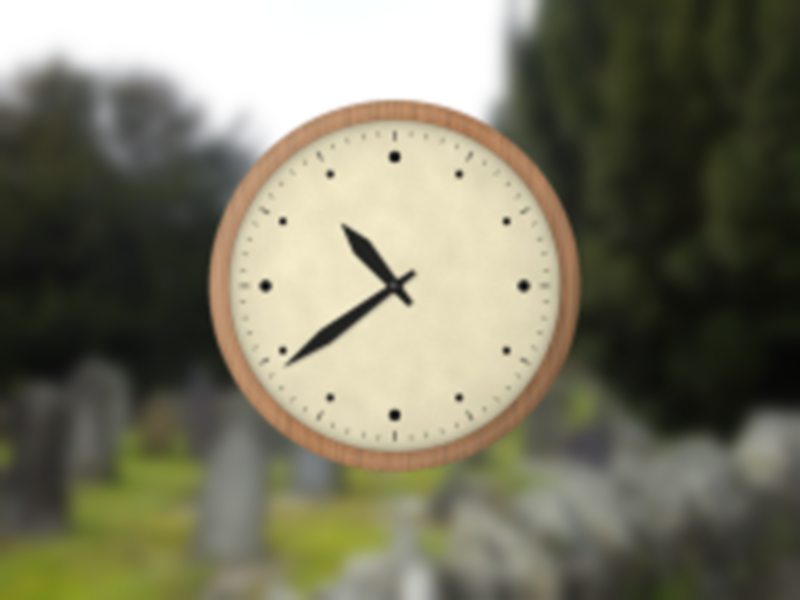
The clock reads 10,39
